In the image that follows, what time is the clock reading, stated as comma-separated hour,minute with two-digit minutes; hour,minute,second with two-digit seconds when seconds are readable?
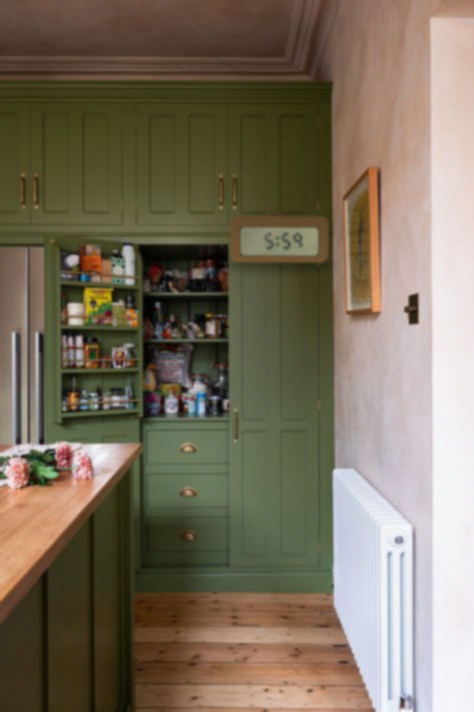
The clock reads 5,59
